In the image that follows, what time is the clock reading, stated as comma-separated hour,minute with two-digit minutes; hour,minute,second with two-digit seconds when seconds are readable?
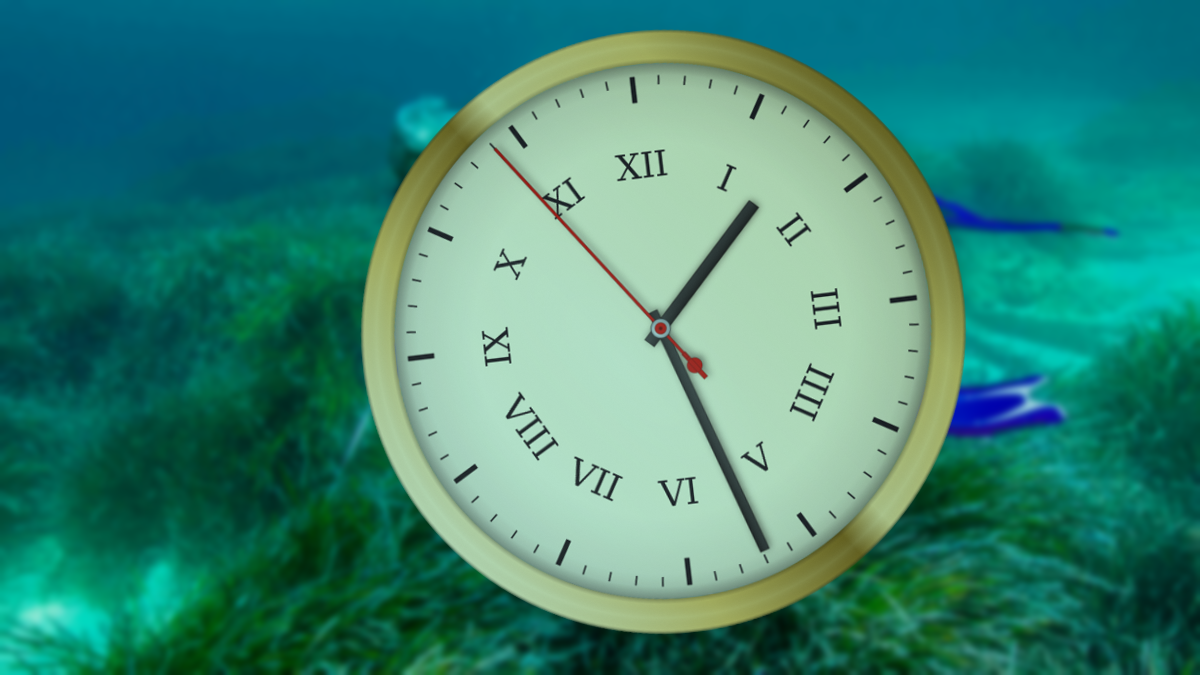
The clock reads 1,26,54
